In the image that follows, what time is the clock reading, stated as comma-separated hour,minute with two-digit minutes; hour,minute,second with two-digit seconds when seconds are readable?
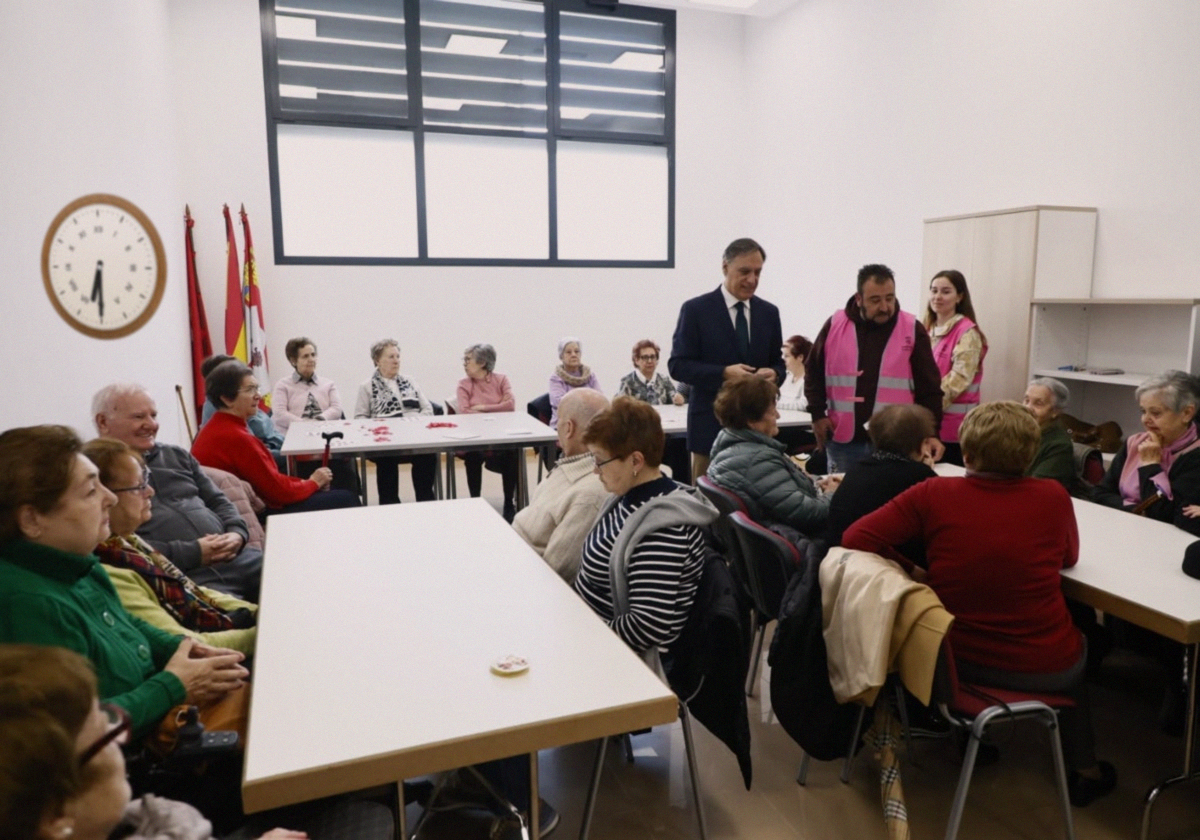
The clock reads 6,30
